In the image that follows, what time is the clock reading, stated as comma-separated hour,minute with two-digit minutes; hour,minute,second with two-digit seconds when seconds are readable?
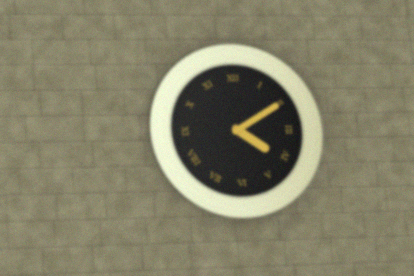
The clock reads 4,10
